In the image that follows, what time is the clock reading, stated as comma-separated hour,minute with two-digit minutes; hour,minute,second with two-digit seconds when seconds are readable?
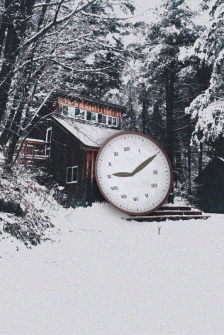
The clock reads 9,10
